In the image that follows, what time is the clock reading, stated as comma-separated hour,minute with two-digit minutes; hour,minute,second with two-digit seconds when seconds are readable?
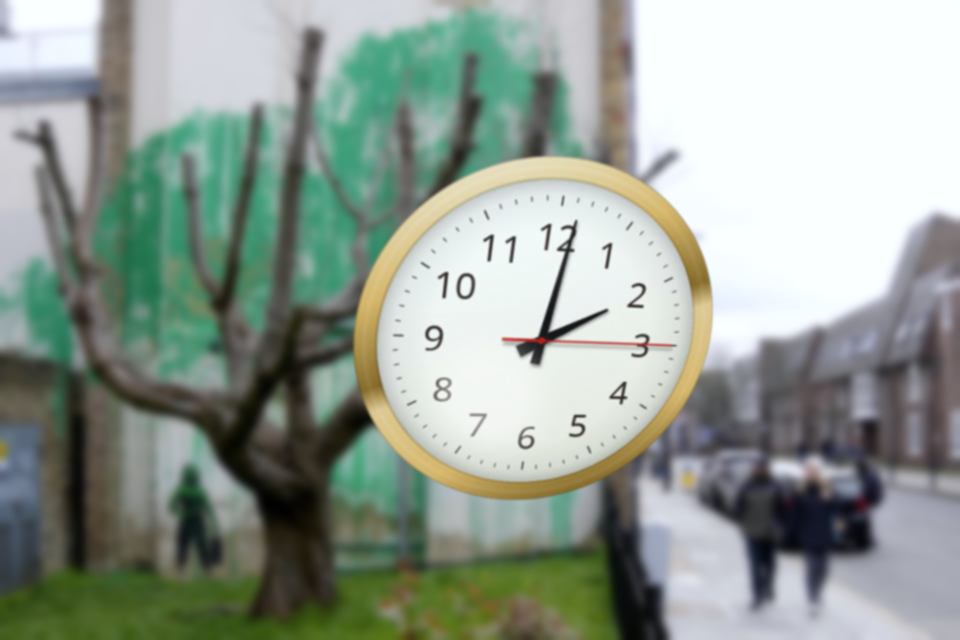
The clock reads 2,01,15
